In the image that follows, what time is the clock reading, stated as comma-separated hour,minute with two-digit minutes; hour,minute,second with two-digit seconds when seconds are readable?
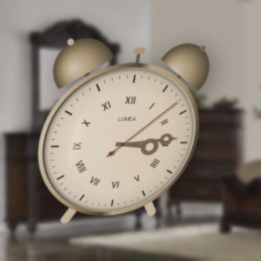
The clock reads 3,14,08
